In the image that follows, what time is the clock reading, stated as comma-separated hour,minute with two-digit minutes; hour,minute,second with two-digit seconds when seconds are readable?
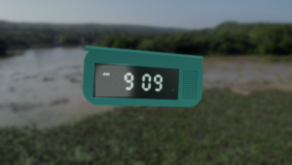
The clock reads 9,09
